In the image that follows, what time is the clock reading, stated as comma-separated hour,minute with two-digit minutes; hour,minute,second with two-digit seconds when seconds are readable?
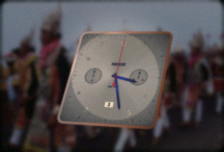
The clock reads 3,27
